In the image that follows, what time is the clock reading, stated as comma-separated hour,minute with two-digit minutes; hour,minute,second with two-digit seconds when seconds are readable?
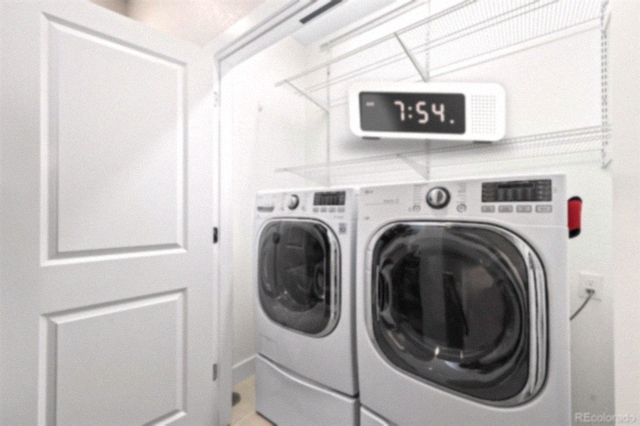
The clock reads 7,54
